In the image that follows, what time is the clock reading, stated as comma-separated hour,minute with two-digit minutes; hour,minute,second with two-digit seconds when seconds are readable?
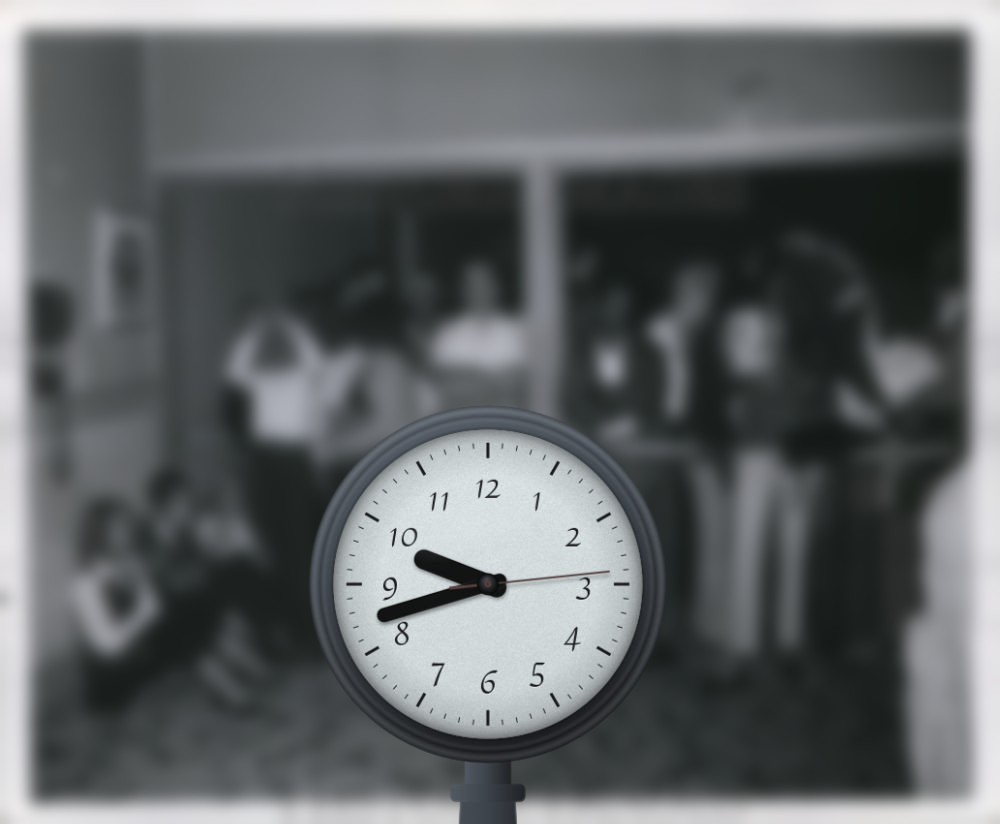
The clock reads 9,42,14
